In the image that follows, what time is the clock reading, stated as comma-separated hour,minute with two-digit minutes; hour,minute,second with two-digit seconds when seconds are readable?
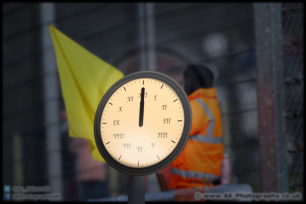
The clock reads 12,00
